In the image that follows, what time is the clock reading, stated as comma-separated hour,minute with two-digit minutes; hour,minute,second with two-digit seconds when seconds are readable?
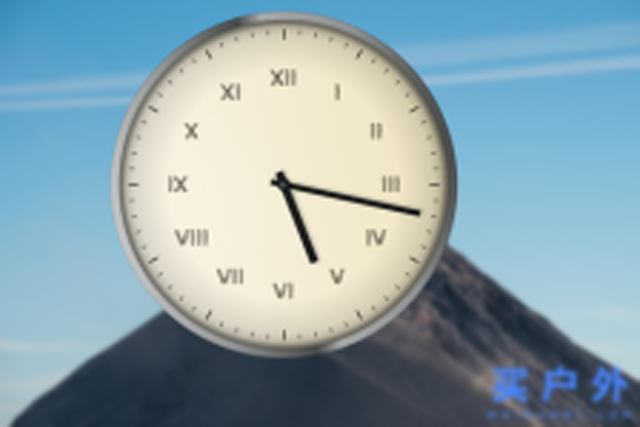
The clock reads 5,17
